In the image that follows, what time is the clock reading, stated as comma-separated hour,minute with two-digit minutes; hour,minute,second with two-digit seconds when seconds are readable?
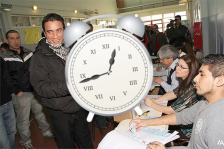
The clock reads 12,43
